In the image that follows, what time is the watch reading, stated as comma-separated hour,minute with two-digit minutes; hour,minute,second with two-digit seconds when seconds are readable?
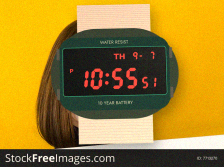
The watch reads 10,55,51
